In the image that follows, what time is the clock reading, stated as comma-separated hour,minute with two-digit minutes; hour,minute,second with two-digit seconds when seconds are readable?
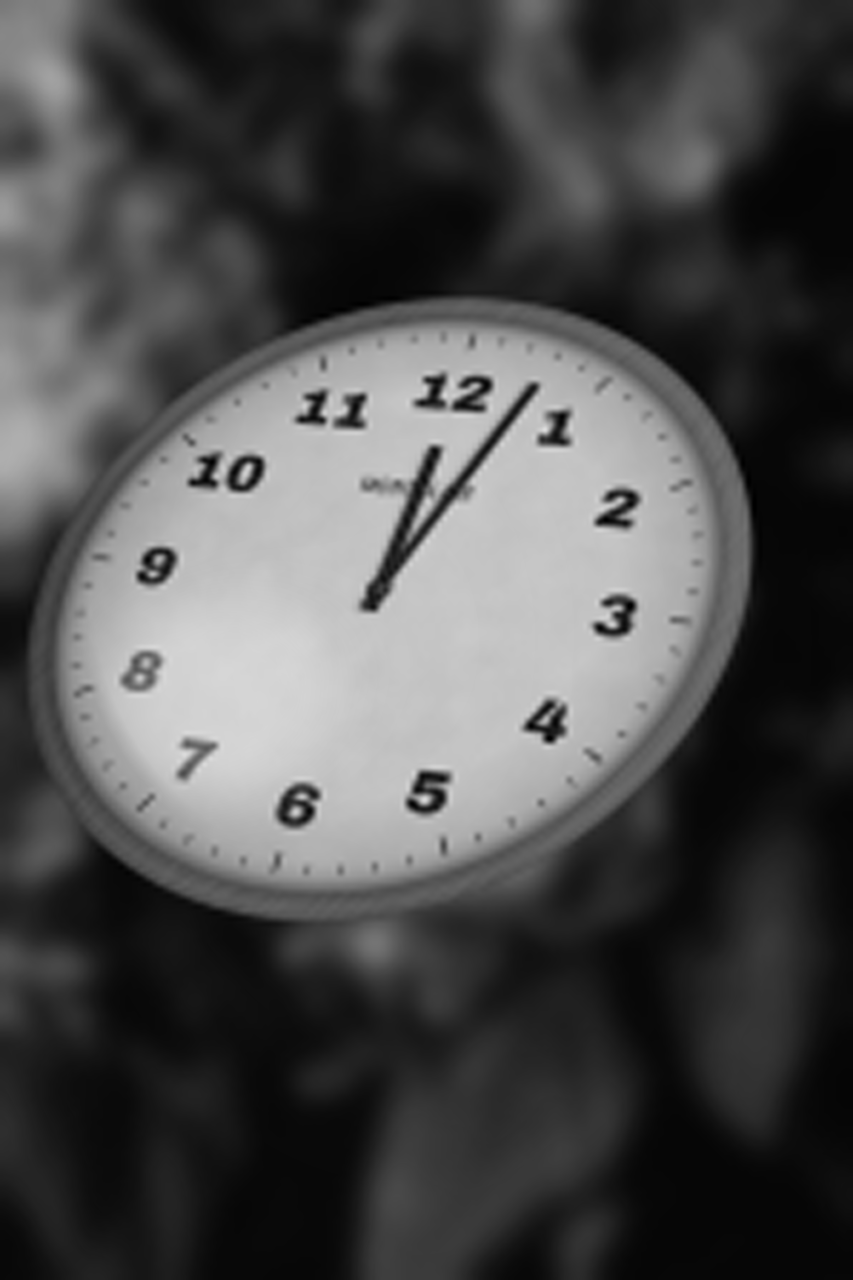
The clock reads 12,03
